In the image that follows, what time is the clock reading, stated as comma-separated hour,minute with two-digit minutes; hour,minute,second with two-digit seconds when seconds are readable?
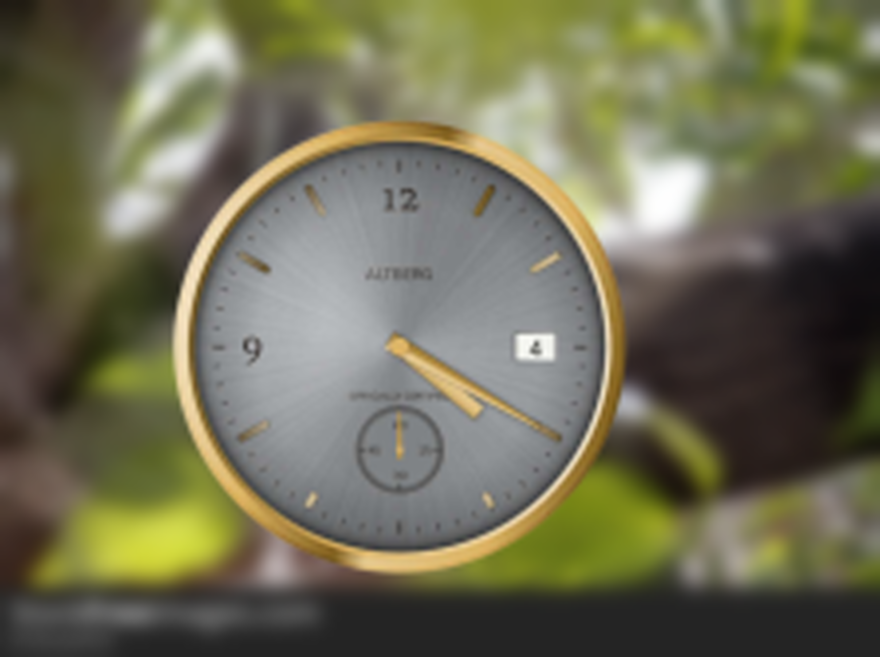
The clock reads 4,20
